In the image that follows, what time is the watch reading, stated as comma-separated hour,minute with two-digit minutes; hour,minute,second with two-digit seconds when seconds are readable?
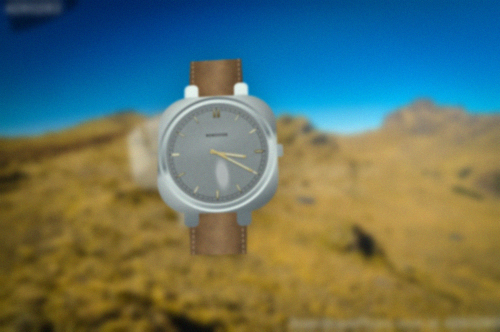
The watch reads 3,20
